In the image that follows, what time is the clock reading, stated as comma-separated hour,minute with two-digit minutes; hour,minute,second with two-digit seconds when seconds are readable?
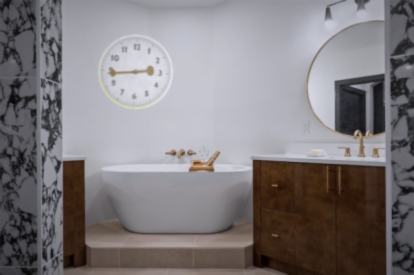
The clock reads 2,44
